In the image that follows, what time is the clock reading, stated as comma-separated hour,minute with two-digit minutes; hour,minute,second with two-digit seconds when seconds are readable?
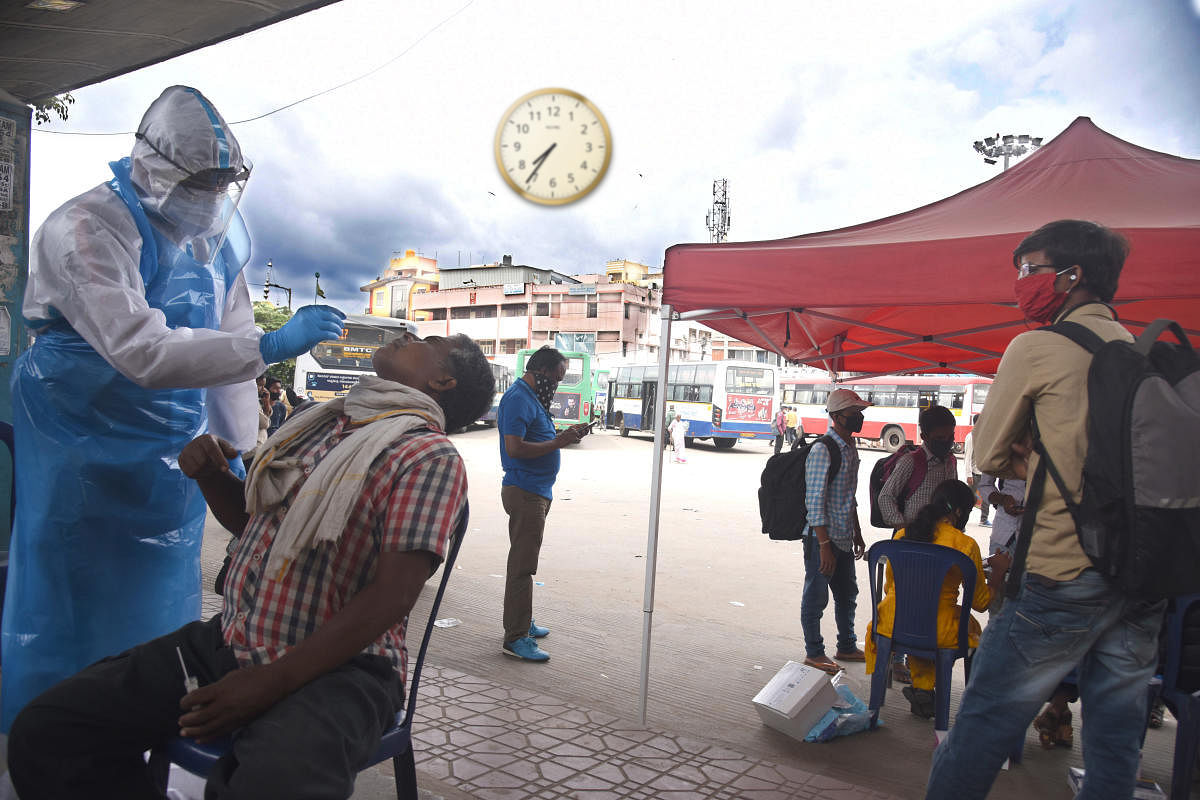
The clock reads 7,36
